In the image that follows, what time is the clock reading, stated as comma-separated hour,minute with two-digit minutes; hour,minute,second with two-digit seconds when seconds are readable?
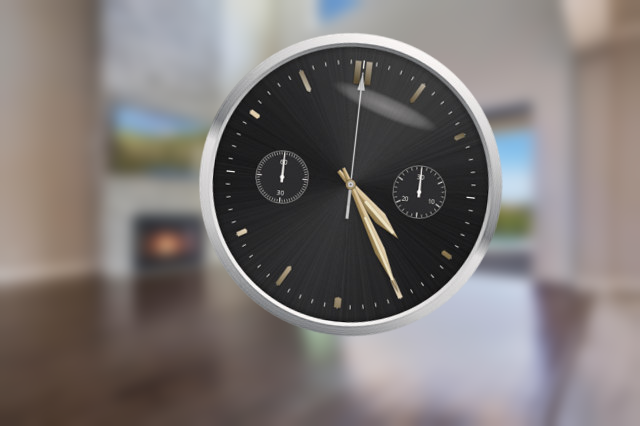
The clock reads 4,25
